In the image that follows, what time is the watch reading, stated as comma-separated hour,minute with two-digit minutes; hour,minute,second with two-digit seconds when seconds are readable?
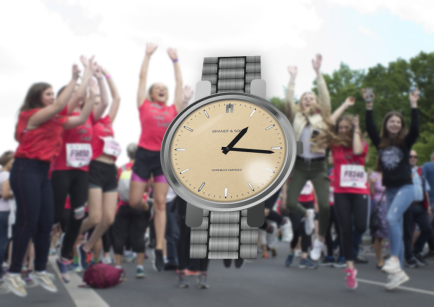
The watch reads 1,16
